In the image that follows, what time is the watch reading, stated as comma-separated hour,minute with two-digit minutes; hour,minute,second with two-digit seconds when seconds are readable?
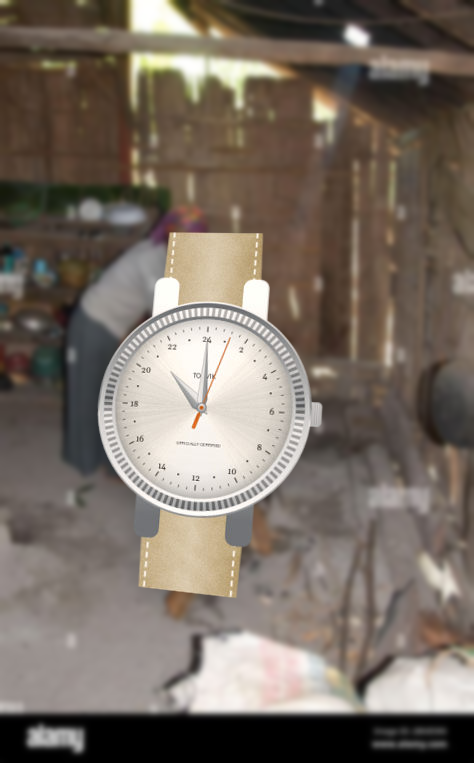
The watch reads 21,00,03
